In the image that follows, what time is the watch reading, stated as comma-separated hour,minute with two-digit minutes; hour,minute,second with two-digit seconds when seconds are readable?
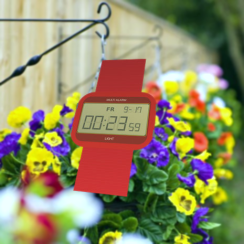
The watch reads 0,23,59
